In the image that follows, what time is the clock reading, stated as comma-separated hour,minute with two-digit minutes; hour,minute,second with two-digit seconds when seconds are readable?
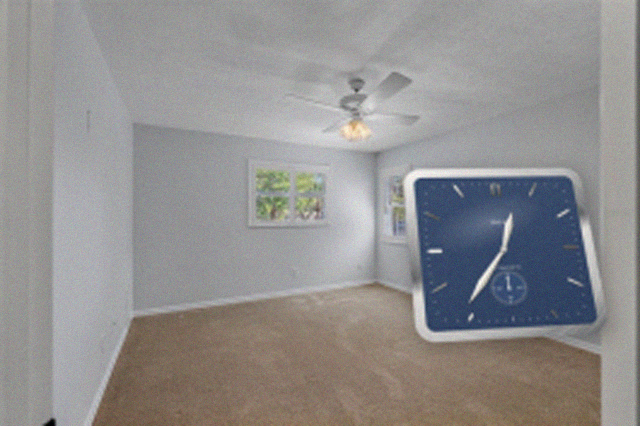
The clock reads 12,36
